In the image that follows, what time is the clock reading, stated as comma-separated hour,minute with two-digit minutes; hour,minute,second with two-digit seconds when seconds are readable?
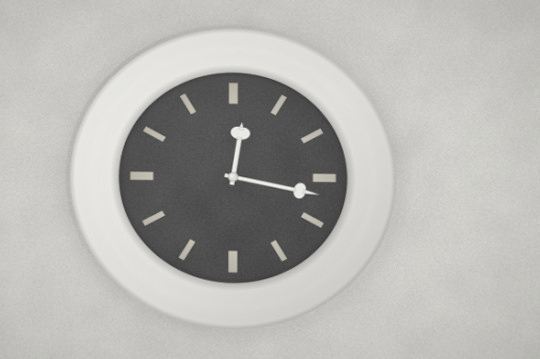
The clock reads 12,17
